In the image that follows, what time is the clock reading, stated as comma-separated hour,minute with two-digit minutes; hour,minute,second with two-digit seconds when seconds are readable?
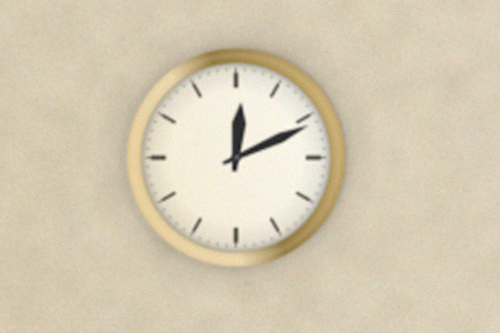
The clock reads 12,11
